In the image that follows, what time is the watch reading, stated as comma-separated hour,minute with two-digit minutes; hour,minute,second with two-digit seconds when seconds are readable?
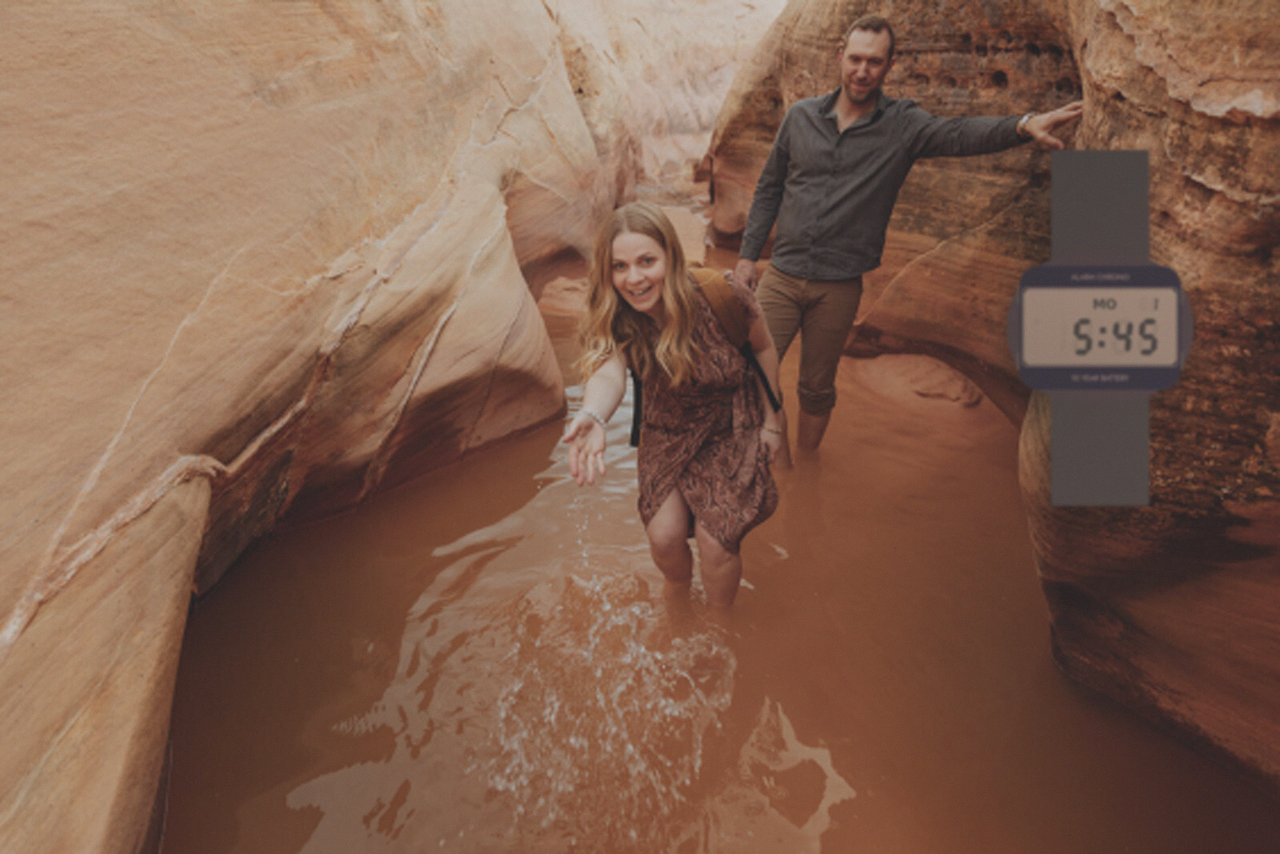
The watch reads 5,45
